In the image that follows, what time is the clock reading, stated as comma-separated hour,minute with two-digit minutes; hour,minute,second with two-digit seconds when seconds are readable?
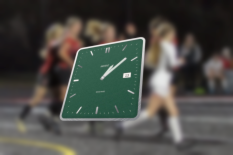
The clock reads 1,08
